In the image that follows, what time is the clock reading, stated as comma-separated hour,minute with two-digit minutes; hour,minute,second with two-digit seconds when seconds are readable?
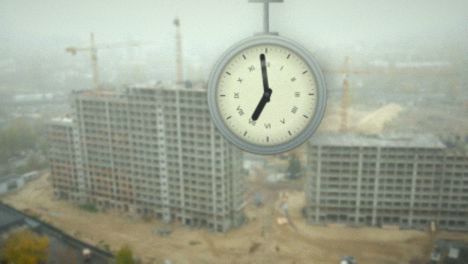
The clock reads 6,59
